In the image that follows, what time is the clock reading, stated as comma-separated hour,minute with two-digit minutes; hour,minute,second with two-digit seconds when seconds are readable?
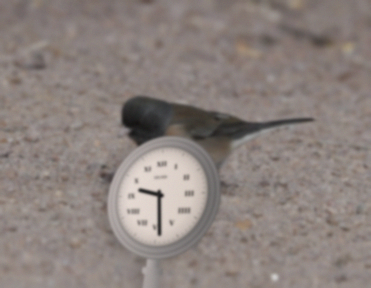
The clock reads 9,29
